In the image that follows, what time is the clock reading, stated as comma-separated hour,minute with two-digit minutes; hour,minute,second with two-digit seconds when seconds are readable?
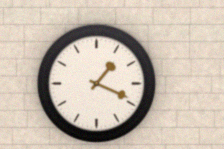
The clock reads 1,19
